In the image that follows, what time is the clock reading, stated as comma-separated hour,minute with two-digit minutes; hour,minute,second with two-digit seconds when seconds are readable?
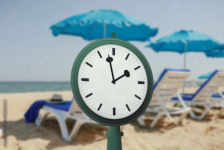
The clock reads 1,58
